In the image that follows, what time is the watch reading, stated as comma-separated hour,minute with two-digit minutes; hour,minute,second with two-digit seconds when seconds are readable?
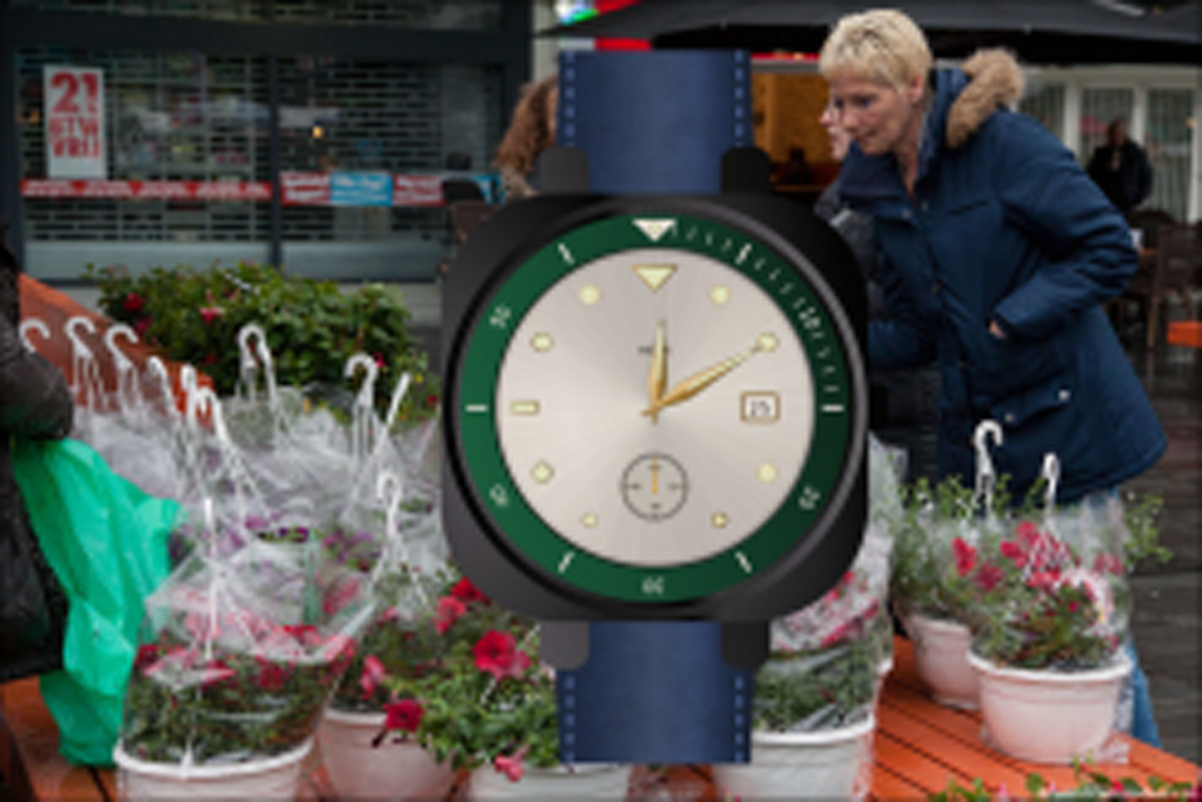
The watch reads 12,10
